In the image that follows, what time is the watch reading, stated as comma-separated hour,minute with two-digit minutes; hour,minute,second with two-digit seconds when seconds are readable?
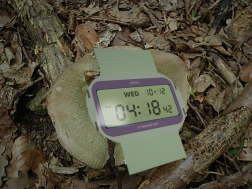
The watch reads 4,18,42
